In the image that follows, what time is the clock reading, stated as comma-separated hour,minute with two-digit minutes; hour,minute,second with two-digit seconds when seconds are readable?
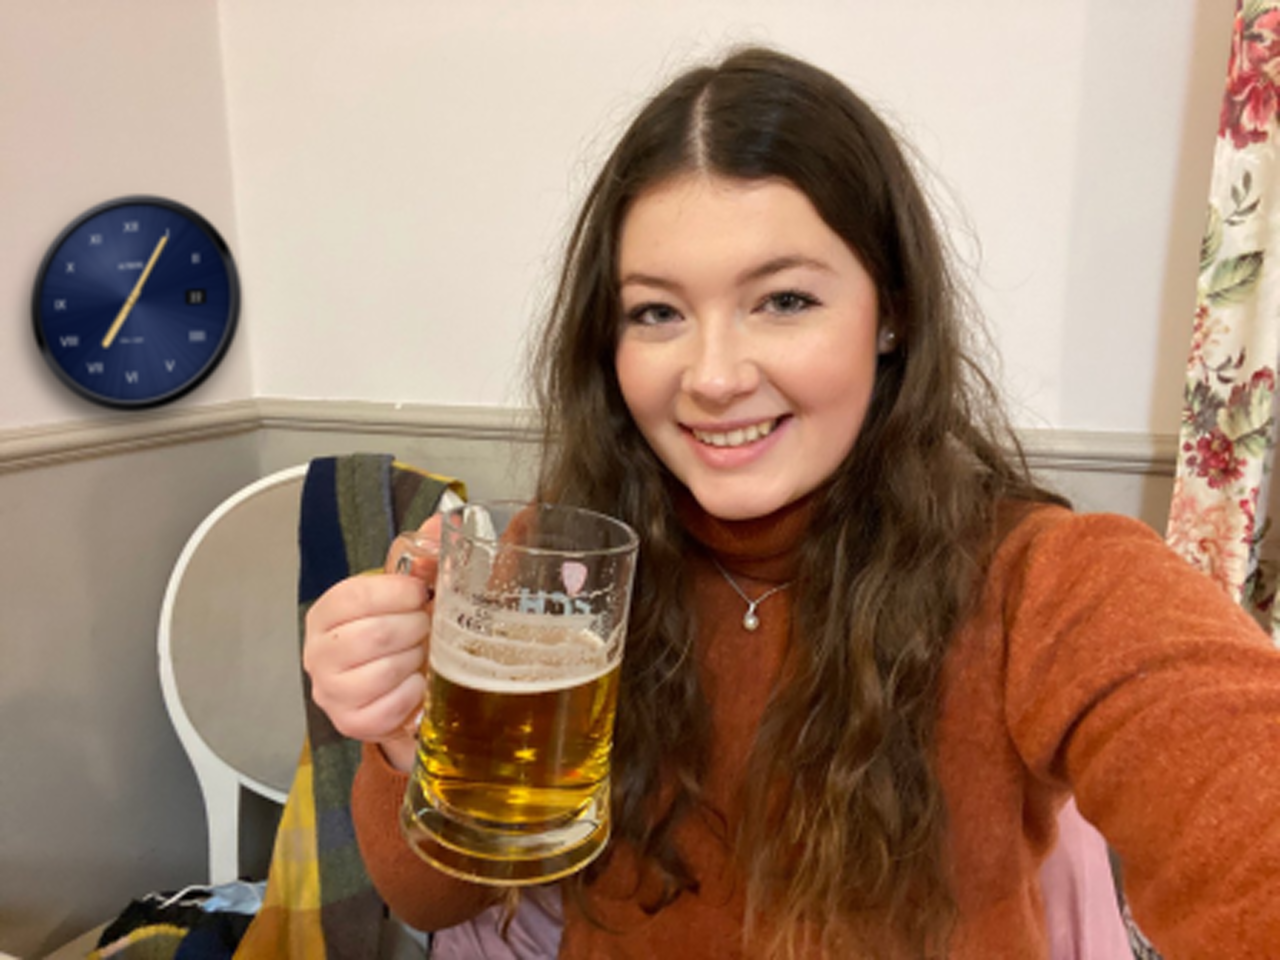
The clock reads 7,05
